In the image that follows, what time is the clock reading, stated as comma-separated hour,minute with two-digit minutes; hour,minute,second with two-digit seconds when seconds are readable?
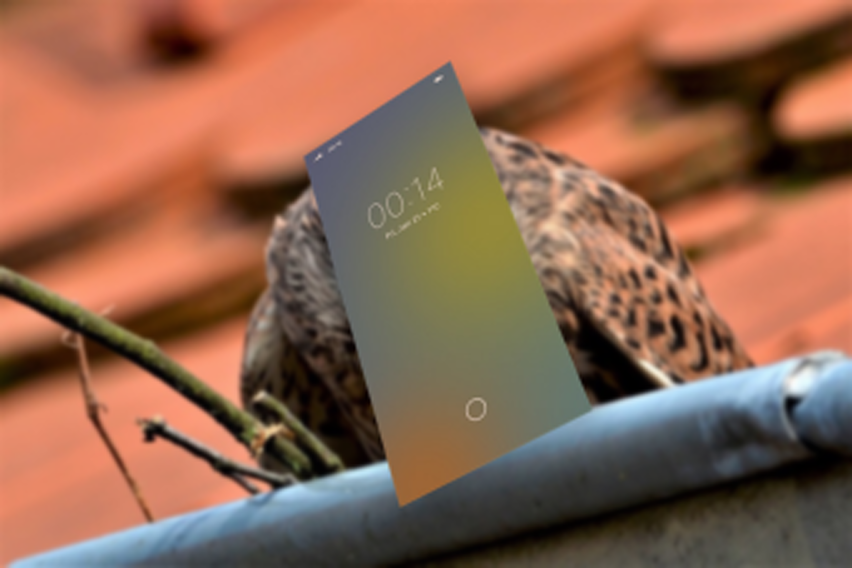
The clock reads 0,14
